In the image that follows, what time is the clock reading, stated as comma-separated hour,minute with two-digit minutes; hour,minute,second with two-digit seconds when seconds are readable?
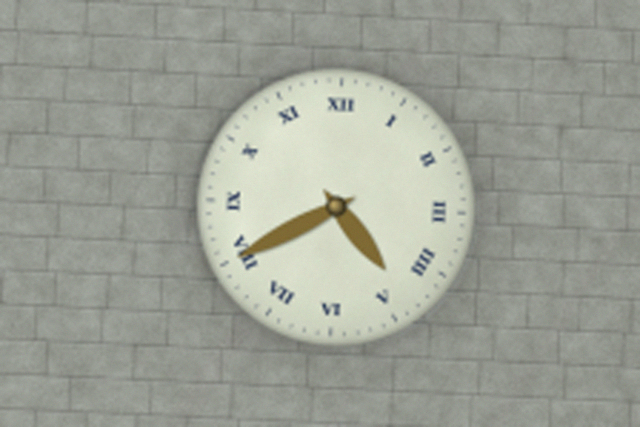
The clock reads 4,40
